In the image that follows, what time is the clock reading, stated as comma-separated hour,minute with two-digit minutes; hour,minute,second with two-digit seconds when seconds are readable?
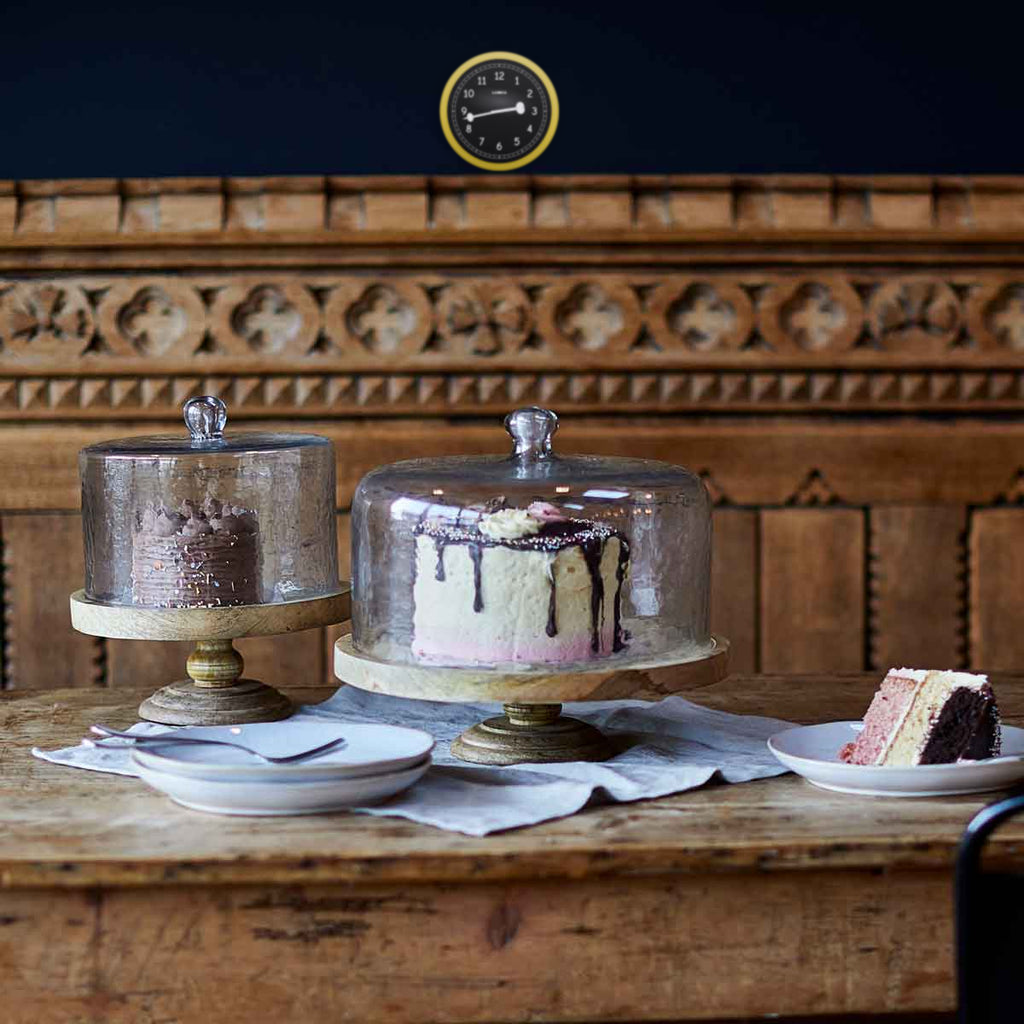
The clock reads 2,43
